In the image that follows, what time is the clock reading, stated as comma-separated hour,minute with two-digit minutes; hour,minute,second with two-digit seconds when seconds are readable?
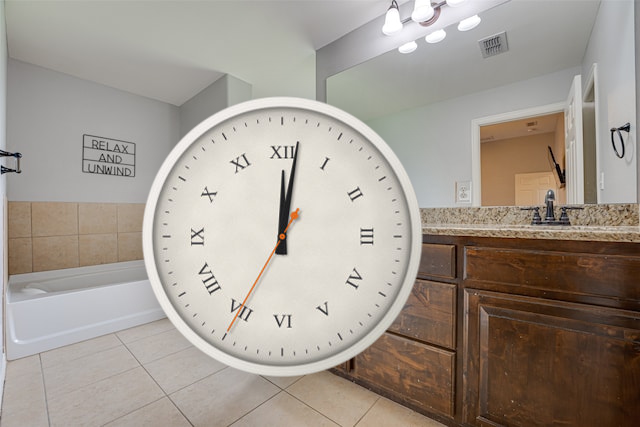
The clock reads 12,01,35
